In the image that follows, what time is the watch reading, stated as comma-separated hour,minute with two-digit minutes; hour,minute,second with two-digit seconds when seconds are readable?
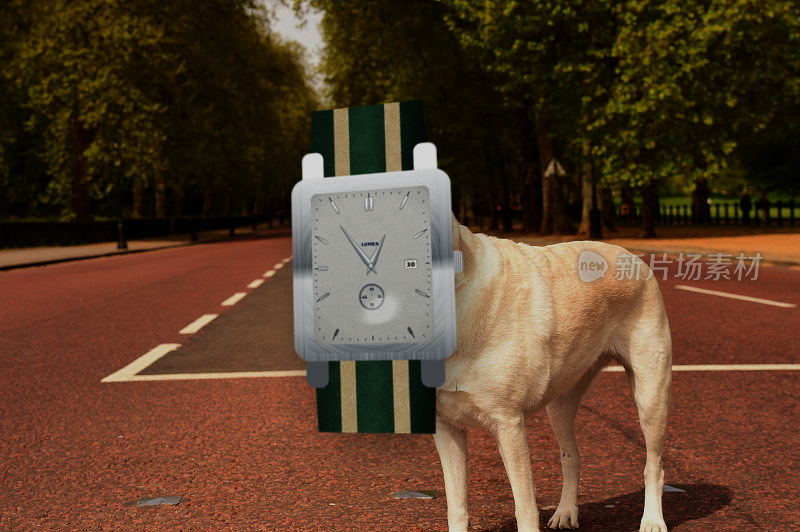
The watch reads 12,54
